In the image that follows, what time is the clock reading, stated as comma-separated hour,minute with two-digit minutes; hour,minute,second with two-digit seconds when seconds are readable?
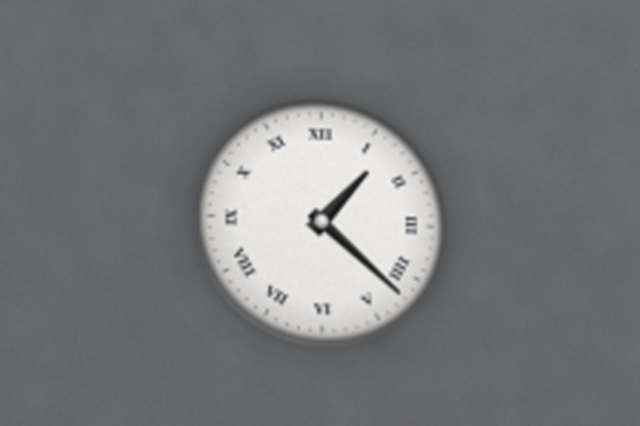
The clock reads 1,22
